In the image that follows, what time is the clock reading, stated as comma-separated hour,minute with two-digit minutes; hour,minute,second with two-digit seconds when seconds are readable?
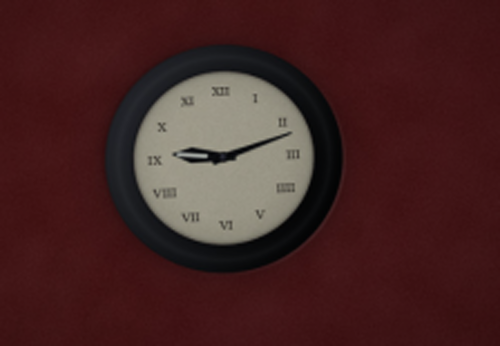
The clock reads 9,12
